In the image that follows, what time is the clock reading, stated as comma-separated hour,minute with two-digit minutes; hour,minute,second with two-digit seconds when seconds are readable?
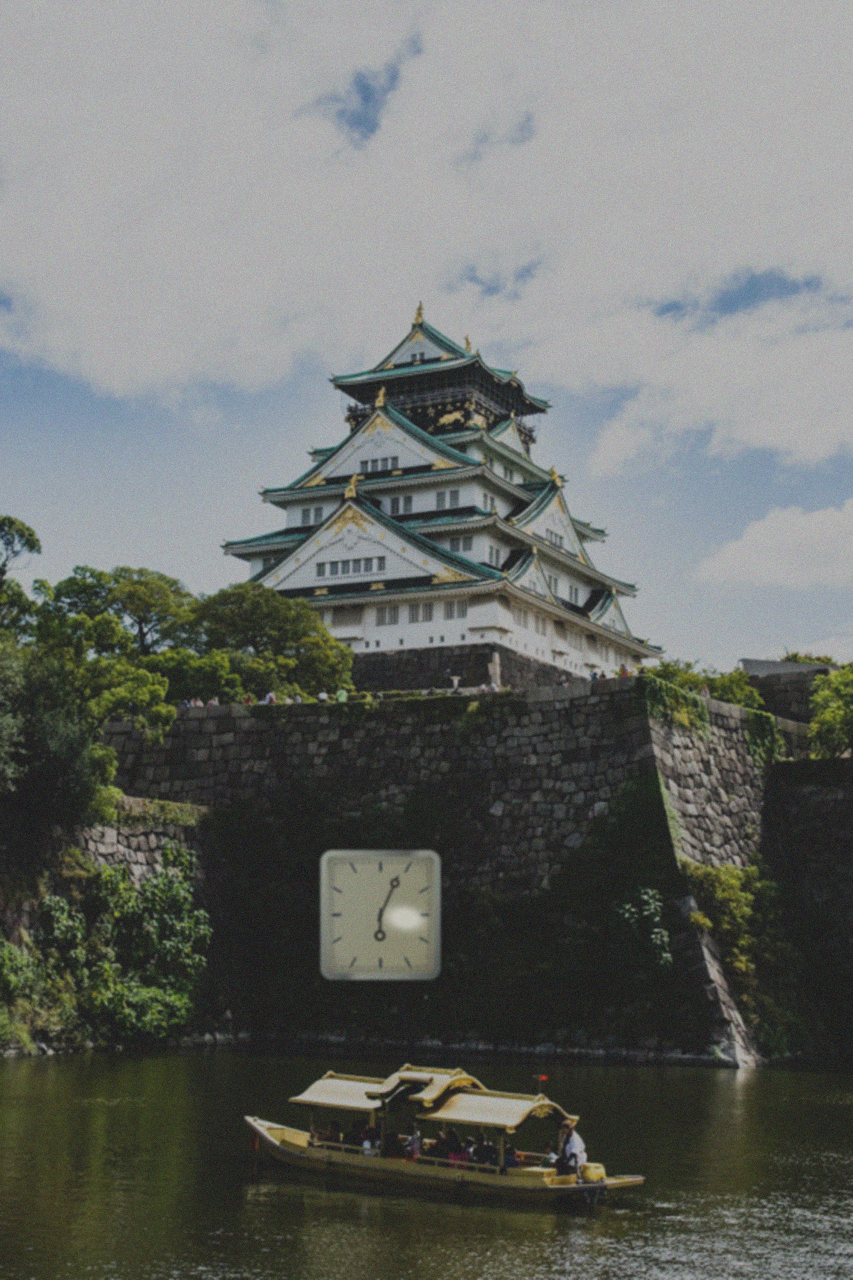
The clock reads 6,04
